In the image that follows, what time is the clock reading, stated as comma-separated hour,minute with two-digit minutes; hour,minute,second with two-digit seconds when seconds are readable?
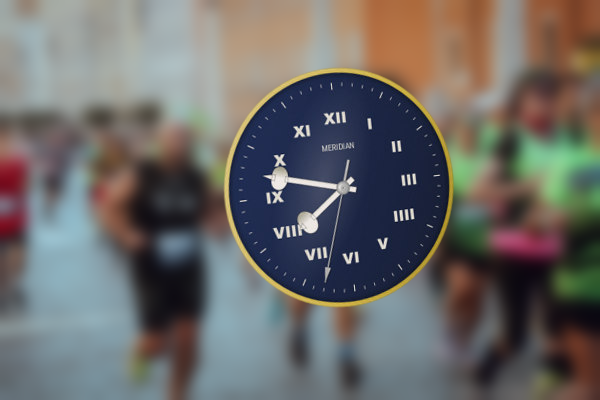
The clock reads 7,47,33
